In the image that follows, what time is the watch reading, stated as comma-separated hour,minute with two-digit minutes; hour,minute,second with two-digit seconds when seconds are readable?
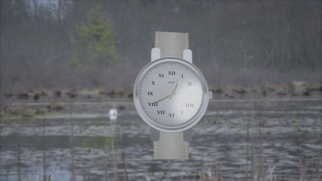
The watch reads 12,41
